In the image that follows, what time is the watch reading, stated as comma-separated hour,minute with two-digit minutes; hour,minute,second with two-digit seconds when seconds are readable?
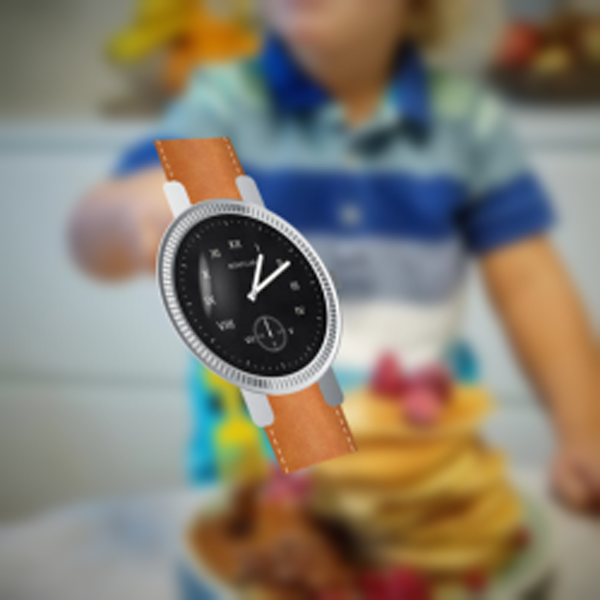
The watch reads 1,11
